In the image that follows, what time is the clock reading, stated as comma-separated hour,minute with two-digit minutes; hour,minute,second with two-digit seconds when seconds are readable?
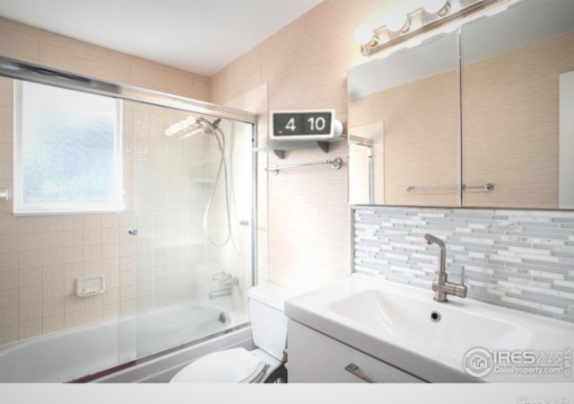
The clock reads 4,10
